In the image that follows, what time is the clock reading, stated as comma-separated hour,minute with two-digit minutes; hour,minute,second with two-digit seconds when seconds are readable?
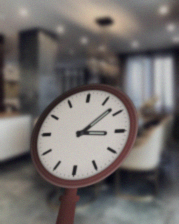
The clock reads 3,08
